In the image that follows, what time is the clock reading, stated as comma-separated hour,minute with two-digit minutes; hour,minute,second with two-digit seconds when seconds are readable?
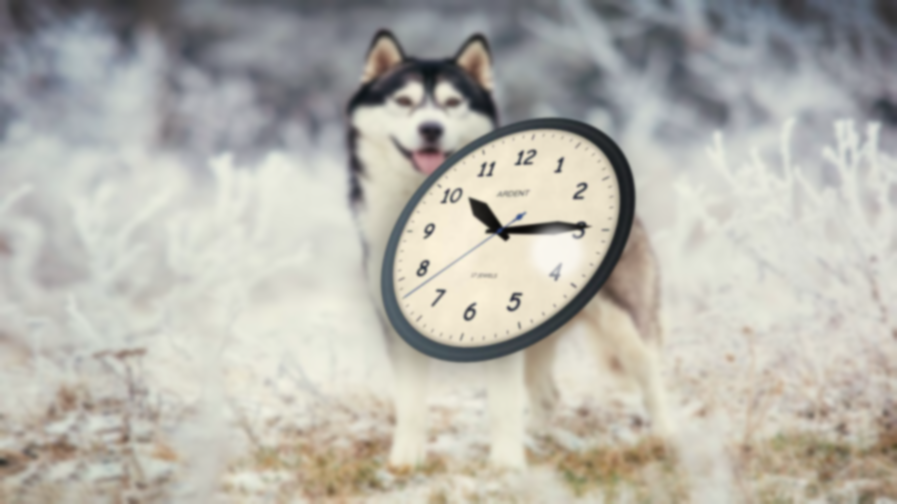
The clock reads 10,14,38
